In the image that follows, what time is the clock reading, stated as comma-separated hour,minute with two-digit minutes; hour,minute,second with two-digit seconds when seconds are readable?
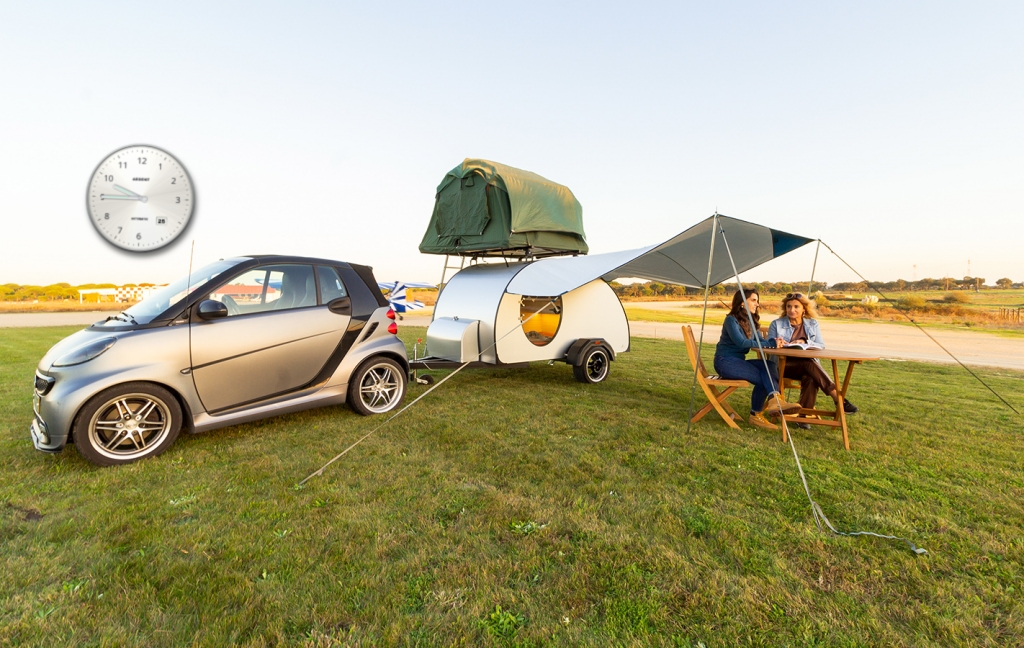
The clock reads 9,45
